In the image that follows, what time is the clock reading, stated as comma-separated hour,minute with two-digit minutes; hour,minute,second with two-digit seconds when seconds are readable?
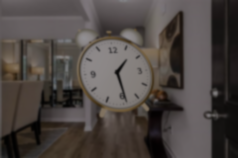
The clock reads 1,29
